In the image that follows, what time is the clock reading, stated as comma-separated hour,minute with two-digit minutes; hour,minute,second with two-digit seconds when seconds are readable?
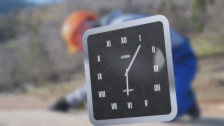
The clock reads 6,06
